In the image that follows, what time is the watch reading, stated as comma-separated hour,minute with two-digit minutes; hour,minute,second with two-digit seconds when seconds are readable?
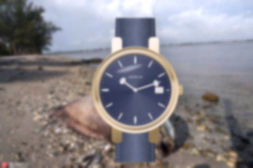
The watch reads 10,12
